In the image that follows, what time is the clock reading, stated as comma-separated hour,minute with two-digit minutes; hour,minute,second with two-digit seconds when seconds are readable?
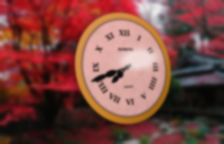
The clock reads 7,42
